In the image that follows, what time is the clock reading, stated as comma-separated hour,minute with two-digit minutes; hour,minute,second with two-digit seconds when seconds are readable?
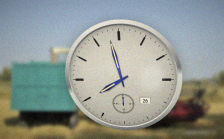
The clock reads 7,58
